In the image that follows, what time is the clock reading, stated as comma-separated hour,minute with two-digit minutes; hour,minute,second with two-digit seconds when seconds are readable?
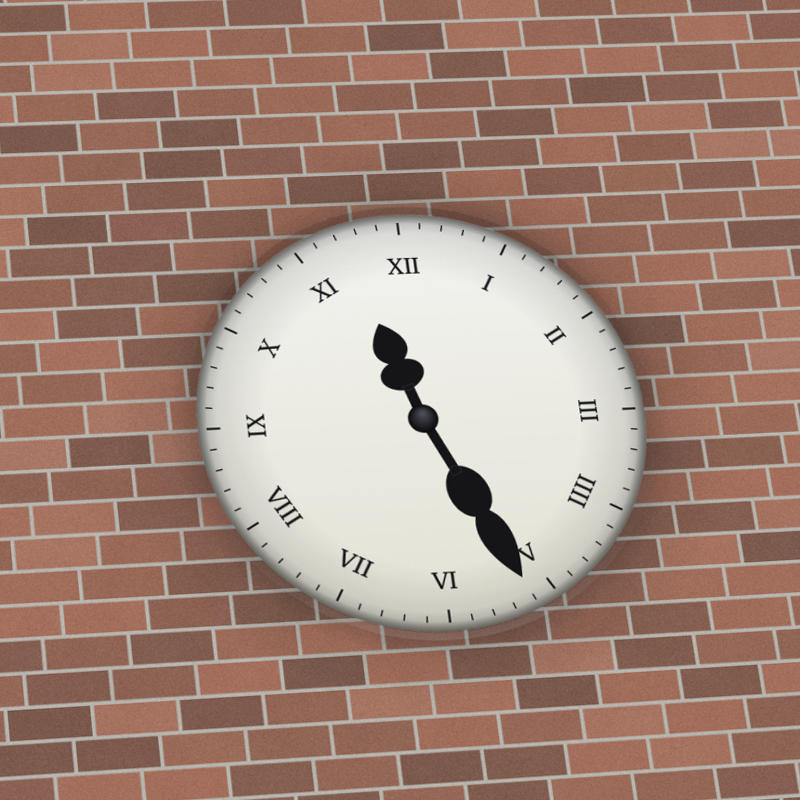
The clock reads 11,26
